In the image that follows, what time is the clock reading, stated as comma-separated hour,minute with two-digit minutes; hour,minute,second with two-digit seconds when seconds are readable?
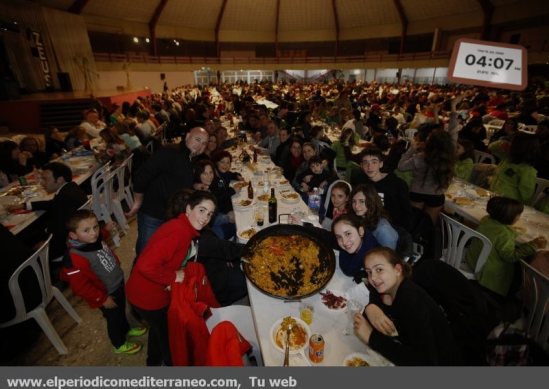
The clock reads 4,07
